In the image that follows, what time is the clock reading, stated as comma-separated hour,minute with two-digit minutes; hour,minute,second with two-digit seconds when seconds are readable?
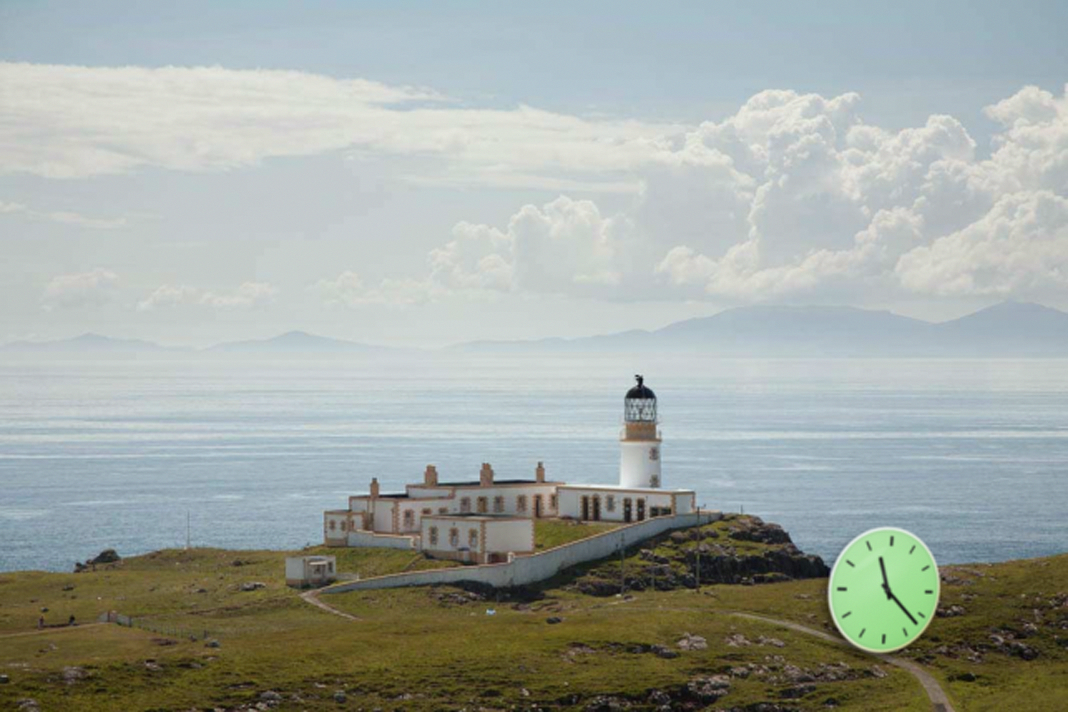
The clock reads 11,22
